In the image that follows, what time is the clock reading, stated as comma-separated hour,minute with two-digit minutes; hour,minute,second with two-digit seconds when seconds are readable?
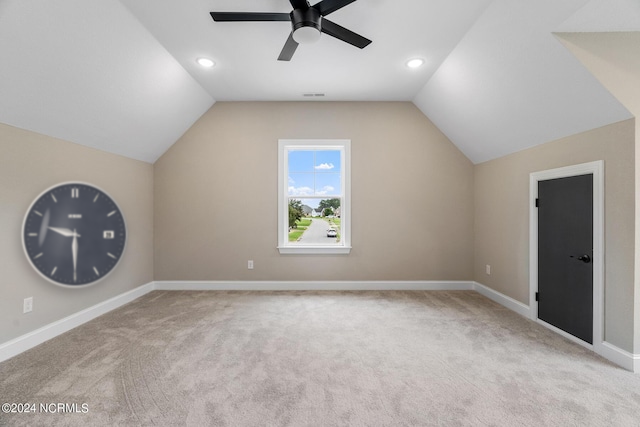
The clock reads 9,30
